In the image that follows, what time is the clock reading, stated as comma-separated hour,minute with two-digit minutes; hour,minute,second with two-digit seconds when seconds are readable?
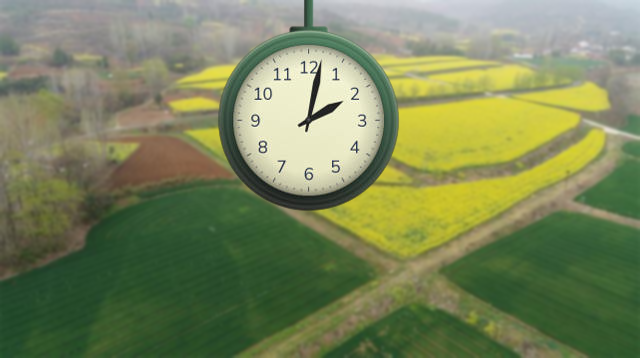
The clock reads 2,02
